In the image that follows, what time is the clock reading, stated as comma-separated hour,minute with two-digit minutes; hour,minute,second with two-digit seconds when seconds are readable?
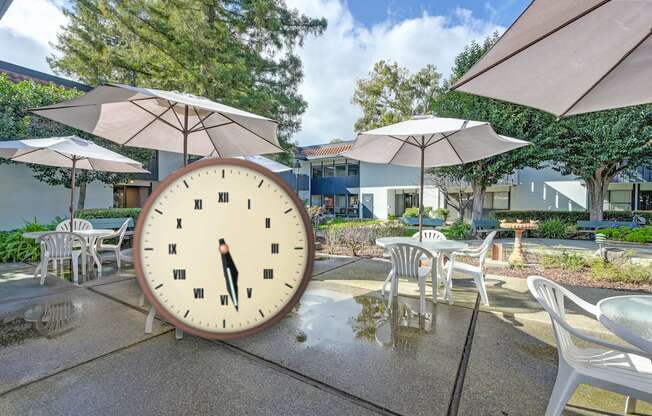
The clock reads 5,28
